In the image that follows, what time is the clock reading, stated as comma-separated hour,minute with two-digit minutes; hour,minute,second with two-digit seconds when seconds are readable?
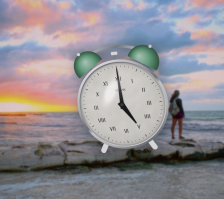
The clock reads 5,00
